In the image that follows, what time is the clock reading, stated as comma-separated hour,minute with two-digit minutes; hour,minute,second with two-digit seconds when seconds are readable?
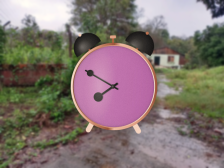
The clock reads 7,50
